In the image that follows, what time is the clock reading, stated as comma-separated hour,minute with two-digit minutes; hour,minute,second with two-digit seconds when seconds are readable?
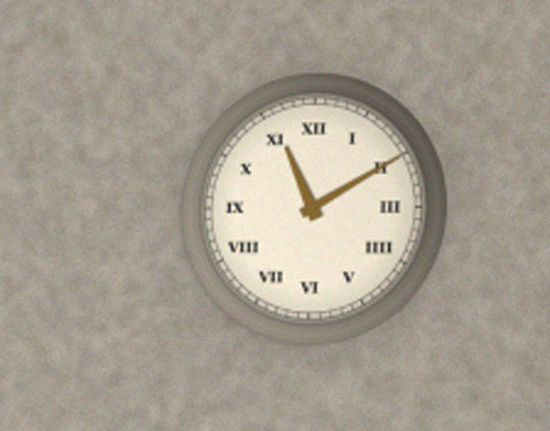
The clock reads 11,10
